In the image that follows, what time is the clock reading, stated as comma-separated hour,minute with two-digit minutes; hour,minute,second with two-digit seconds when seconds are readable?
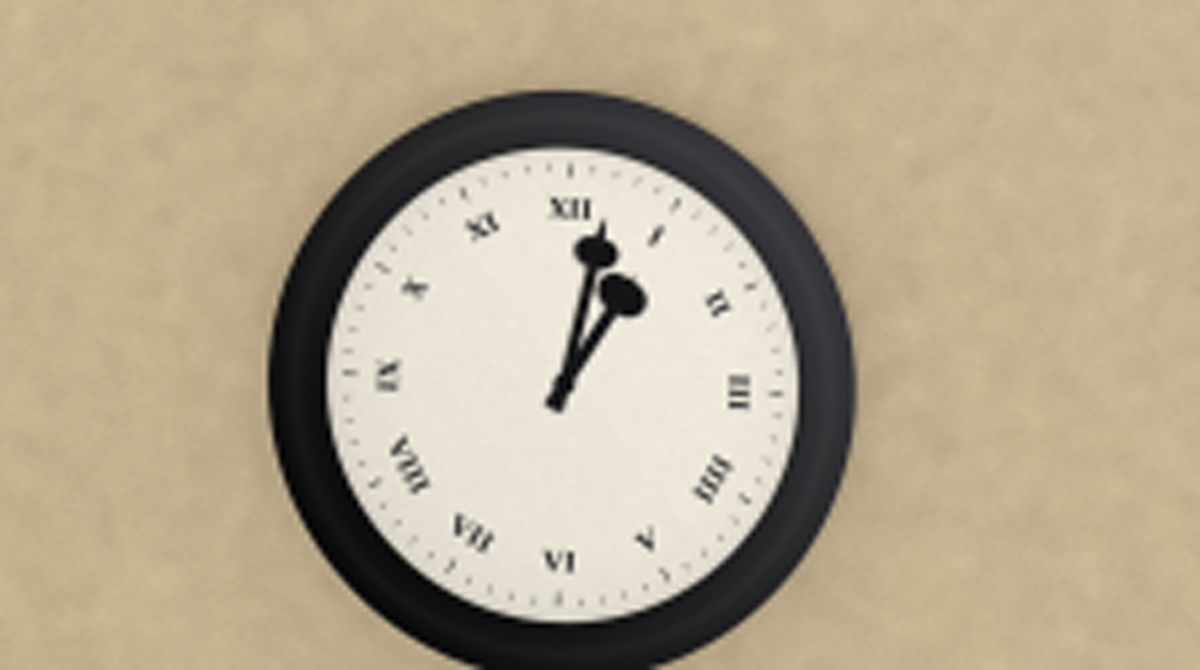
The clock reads 1,02
